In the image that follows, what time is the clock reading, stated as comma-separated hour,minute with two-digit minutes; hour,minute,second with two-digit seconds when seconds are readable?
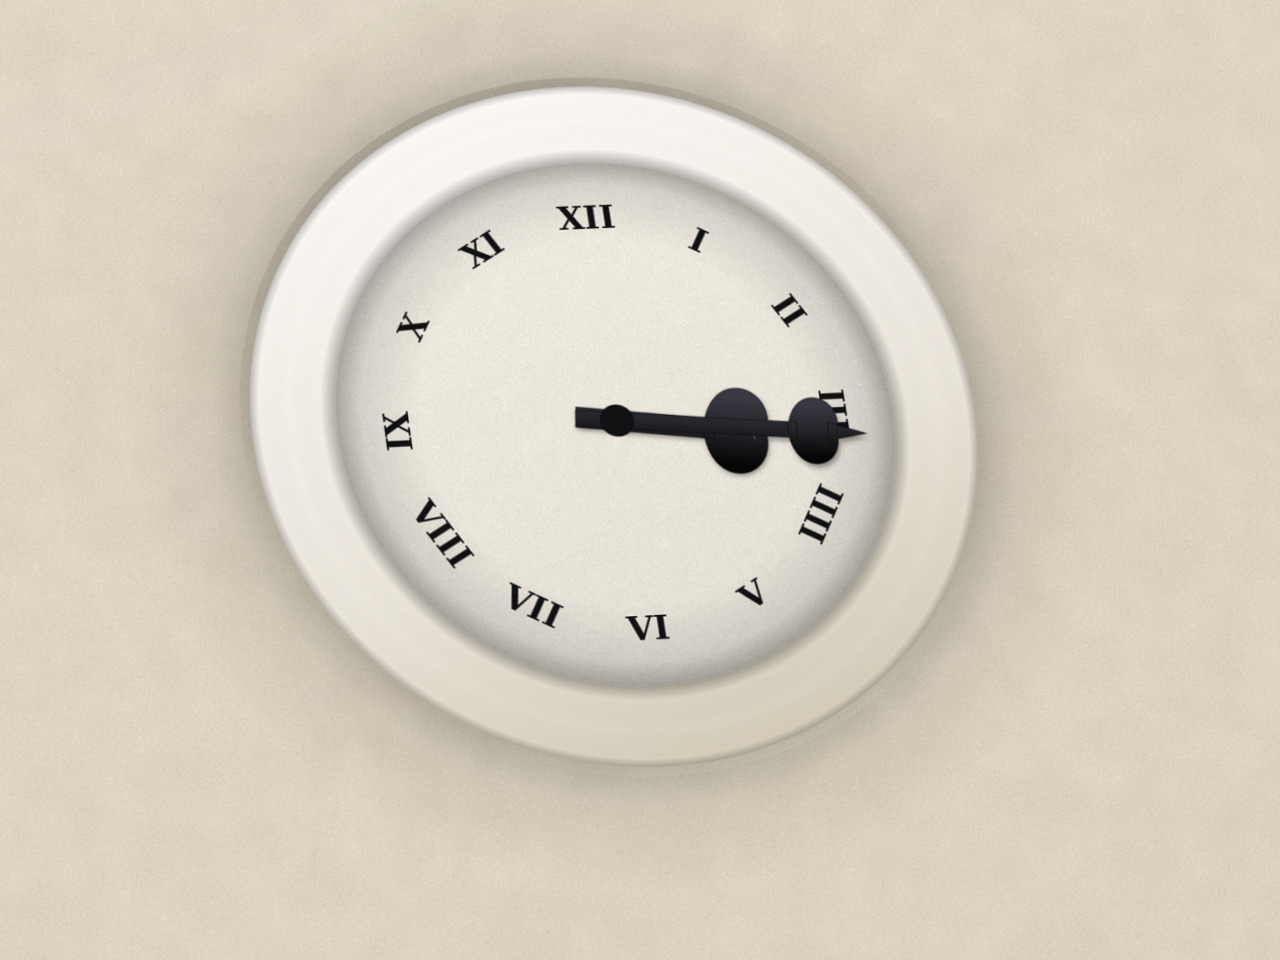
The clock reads 3,16
